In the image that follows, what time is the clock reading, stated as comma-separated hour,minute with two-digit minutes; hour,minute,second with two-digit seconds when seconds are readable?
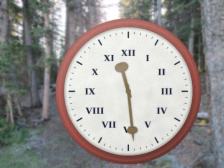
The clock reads 11,29
